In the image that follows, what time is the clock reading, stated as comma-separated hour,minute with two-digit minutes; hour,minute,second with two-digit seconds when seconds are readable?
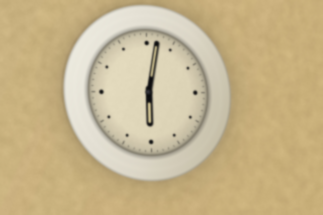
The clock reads 6,02
